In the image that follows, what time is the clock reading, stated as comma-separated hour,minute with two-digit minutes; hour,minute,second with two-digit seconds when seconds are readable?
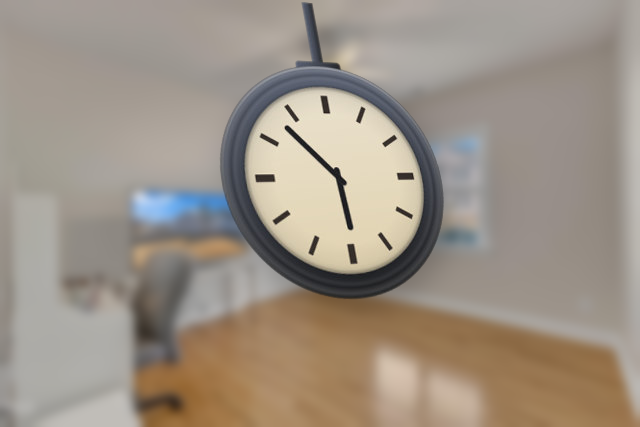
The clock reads 5,53
